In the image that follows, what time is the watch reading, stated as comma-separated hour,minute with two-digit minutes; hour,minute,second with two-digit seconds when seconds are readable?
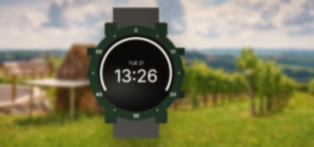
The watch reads 13,26
